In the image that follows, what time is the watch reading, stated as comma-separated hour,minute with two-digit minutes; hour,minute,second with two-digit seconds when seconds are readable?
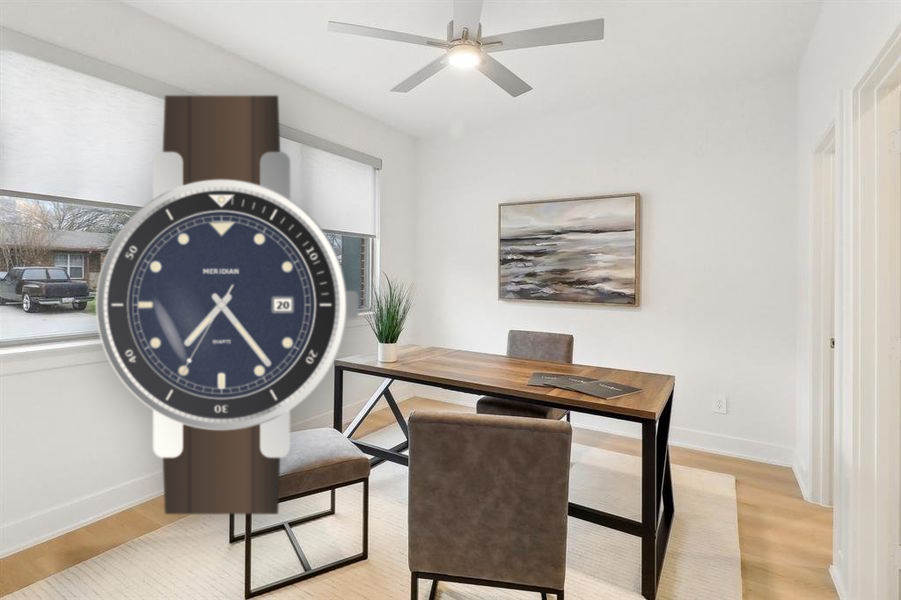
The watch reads 7,23,35
